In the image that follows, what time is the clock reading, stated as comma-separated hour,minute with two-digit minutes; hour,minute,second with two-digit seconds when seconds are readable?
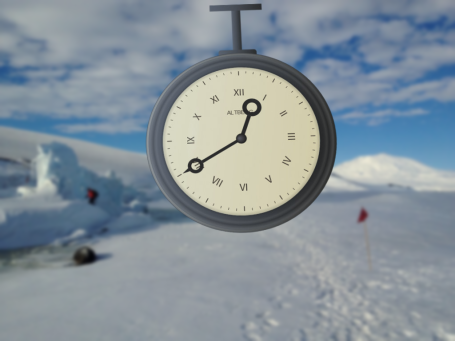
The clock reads 12,40
